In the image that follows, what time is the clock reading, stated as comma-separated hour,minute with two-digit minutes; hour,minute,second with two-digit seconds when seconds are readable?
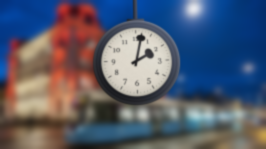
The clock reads 2,02
